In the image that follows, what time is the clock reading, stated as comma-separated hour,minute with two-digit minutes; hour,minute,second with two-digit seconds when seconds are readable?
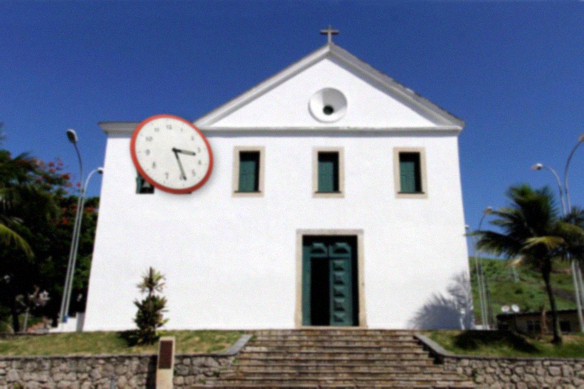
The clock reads 3,29
